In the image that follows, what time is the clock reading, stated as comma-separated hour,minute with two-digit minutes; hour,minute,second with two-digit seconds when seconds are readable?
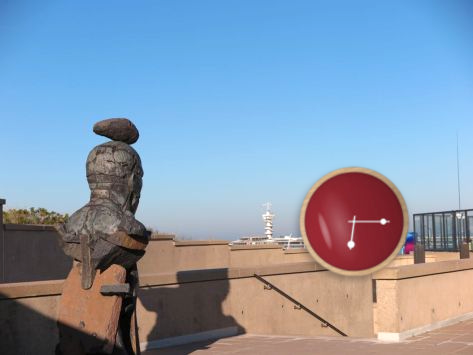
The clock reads 6,15
